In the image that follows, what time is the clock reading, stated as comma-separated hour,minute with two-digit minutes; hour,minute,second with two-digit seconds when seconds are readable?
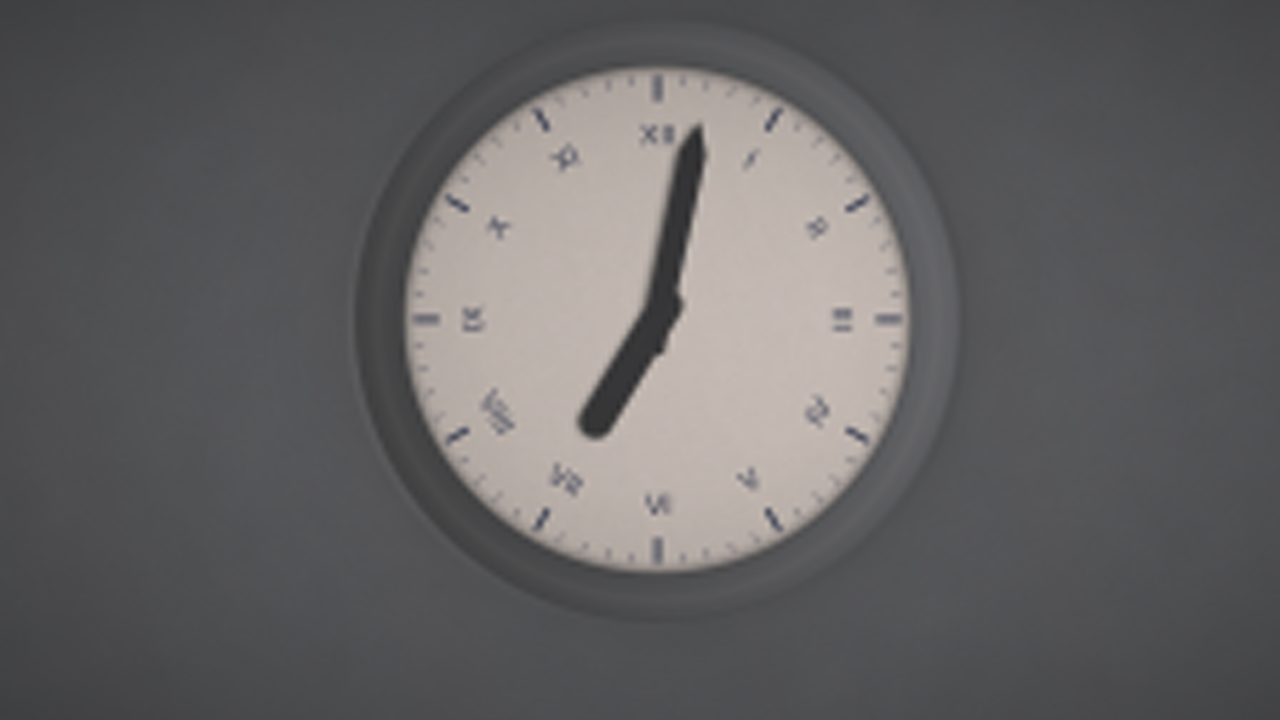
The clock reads 7,02
